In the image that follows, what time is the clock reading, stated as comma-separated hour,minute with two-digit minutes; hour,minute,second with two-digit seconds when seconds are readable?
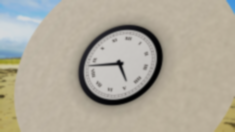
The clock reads 4,43
